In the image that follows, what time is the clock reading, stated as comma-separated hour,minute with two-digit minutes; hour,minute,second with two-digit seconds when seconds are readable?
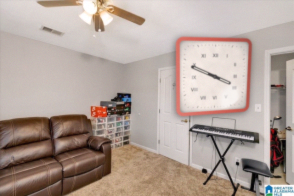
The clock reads 3,49
